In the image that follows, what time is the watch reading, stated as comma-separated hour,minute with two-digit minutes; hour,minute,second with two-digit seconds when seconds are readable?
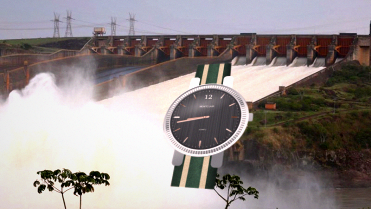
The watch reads 8,43
